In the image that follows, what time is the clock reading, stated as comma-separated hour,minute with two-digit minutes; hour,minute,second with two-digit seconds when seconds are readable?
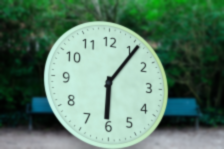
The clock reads 6,06
